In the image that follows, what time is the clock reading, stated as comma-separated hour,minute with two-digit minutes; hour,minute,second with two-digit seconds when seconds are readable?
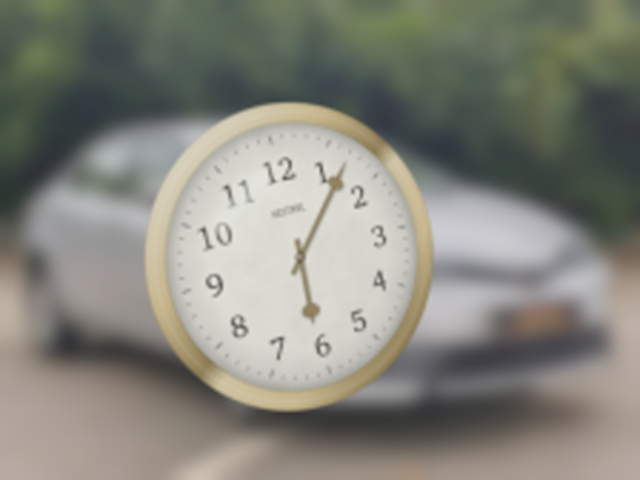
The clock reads 6,07
